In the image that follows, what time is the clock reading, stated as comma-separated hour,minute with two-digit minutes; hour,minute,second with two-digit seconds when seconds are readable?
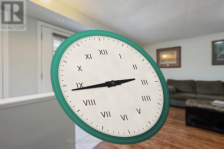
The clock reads 2,44
